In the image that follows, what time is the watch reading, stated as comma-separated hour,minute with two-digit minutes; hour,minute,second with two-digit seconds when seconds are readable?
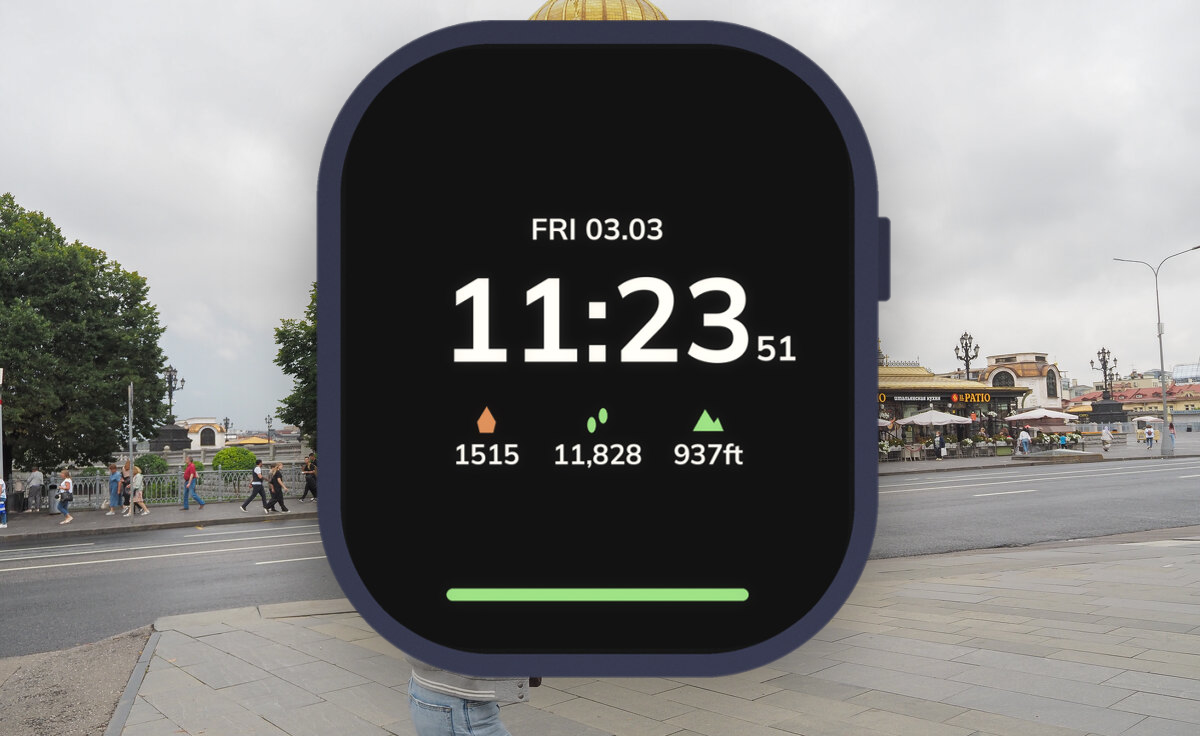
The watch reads 11,23,51
